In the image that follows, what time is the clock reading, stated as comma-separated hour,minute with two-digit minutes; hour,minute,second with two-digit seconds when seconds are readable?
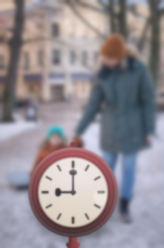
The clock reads 9,00
